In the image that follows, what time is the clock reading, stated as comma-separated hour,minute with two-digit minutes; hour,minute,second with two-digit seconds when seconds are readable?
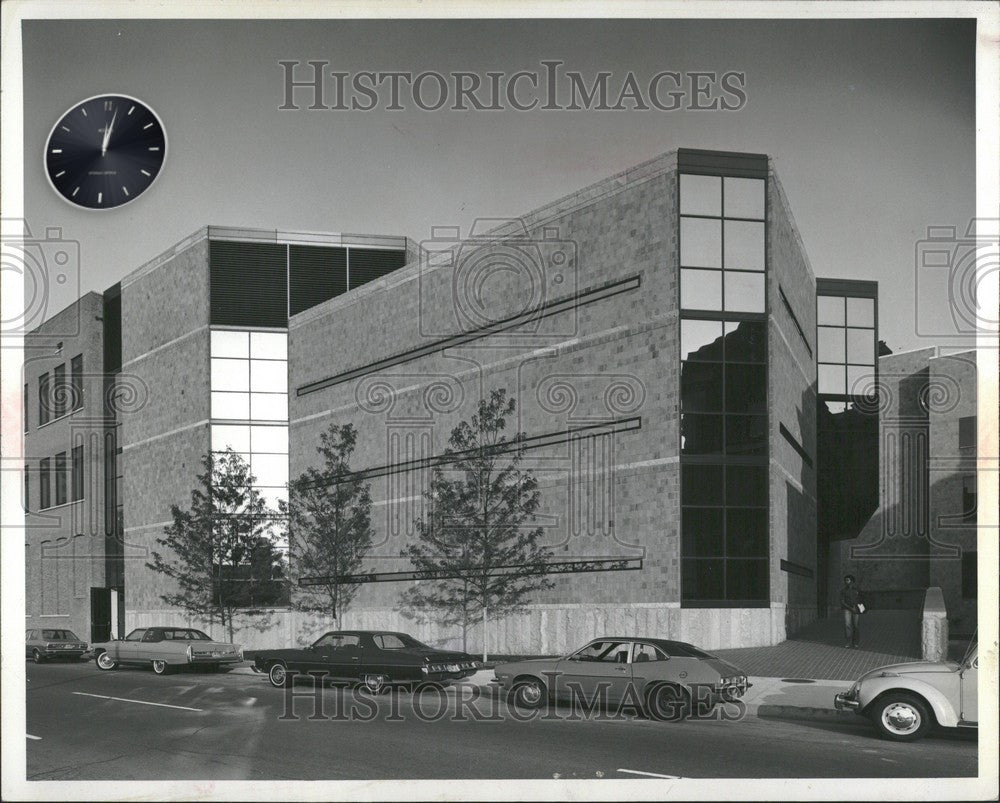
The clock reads 12,02
